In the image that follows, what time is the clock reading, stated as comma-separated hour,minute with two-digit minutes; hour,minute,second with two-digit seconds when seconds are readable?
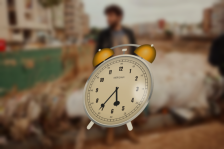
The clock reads 5,36
